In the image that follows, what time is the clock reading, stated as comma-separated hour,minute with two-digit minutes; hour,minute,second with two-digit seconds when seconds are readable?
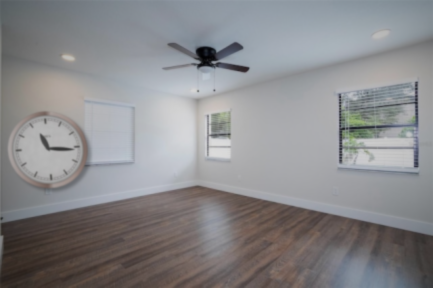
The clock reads 11,16
